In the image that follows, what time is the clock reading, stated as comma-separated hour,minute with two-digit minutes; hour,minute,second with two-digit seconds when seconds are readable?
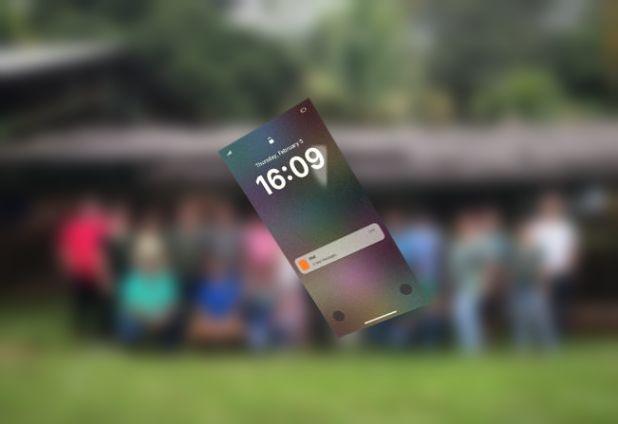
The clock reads 16,09
